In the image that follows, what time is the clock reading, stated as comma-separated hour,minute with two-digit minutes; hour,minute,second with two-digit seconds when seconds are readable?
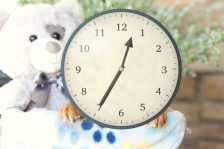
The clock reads 12,35
